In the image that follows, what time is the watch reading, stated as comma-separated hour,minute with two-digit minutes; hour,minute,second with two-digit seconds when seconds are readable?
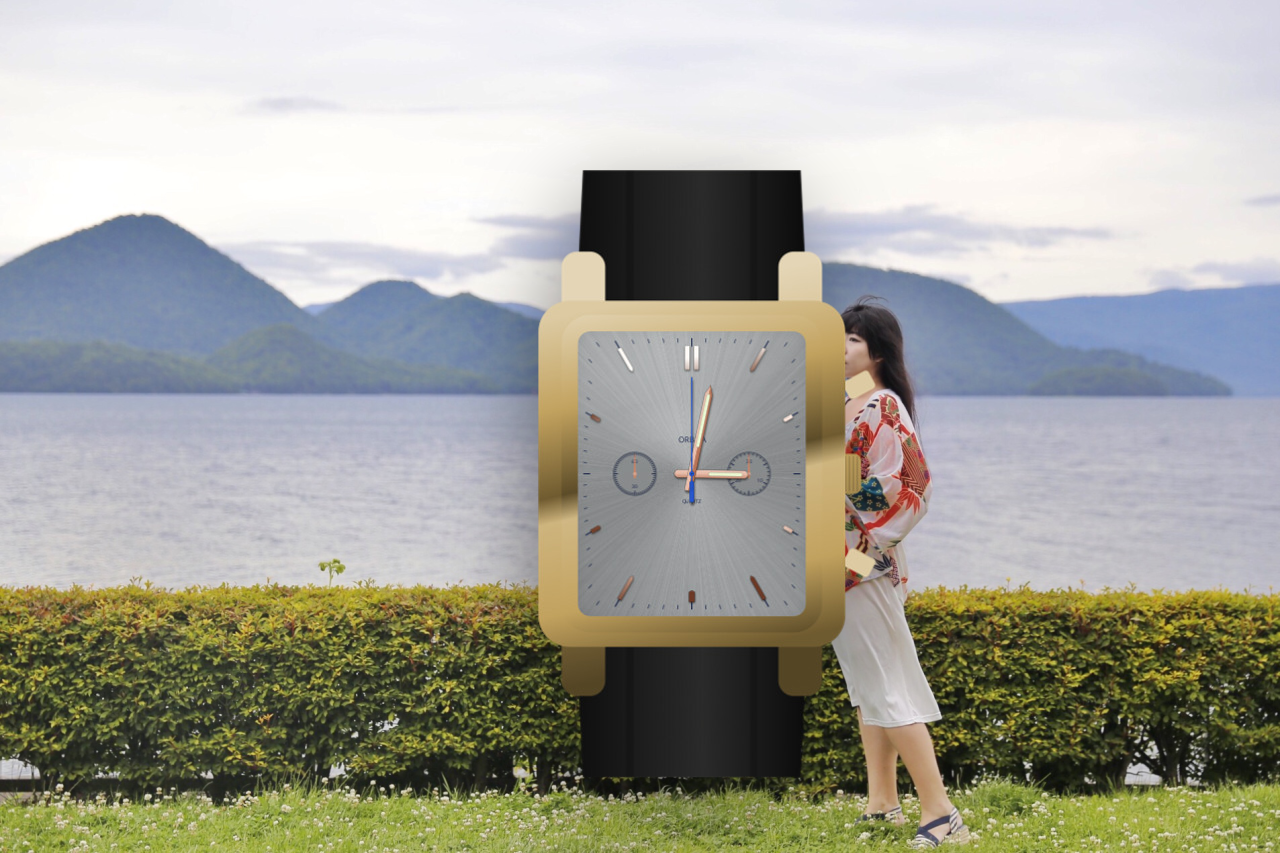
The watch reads 3,02
